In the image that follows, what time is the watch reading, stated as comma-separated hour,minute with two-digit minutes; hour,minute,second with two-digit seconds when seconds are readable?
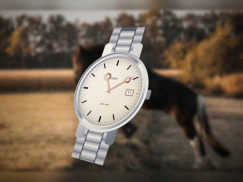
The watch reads 11,09
